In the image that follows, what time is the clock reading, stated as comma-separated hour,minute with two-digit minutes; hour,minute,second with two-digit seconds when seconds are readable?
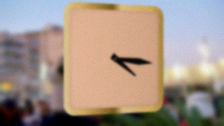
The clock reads 4,16
